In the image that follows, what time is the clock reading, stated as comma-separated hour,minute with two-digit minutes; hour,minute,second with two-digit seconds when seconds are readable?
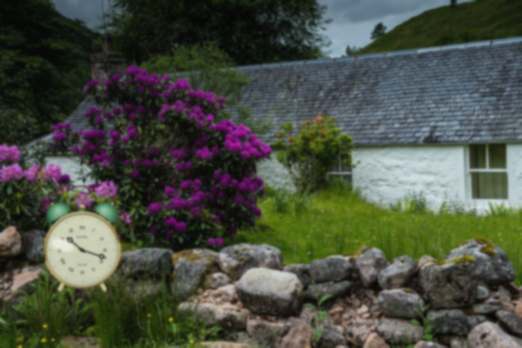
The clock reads 10,18
